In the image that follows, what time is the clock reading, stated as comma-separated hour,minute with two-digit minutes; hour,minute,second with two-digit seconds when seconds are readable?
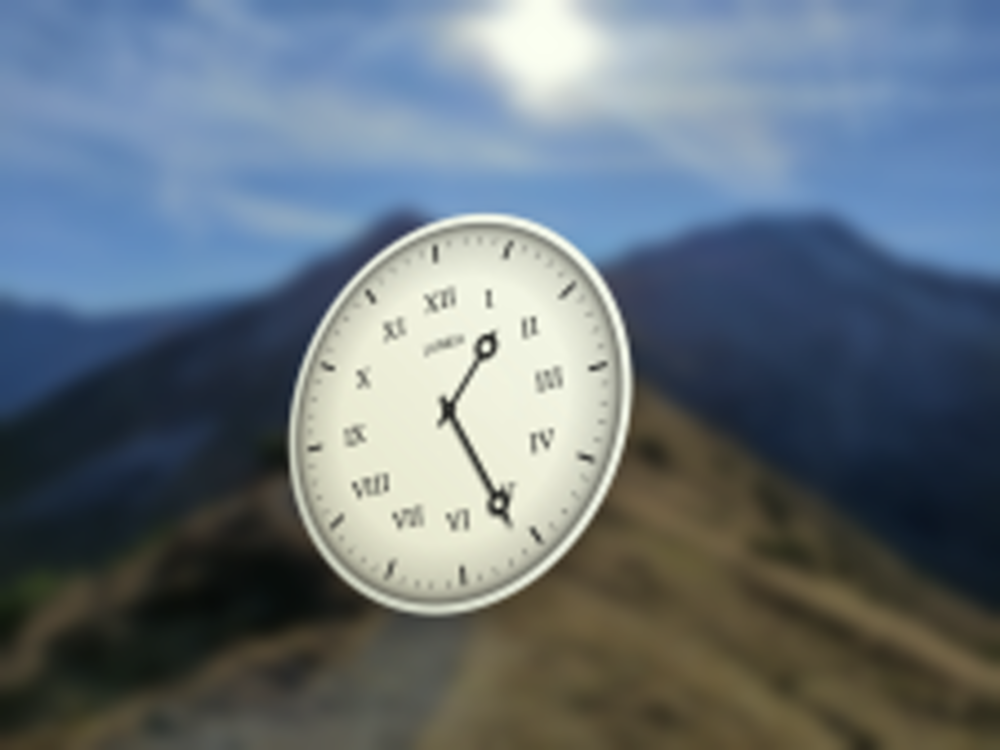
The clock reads 1,26
